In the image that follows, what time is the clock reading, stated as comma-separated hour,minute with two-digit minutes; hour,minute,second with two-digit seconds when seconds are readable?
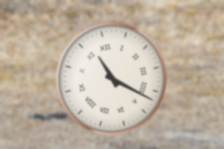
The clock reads 11,22
